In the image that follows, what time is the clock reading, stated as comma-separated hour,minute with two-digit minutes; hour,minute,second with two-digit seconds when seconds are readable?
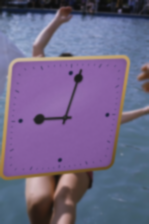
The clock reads 9,02
